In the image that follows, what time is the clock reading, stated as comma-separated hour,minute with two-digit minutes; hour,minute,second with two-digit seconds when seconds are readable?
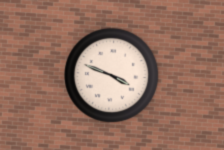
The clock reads 3,48
